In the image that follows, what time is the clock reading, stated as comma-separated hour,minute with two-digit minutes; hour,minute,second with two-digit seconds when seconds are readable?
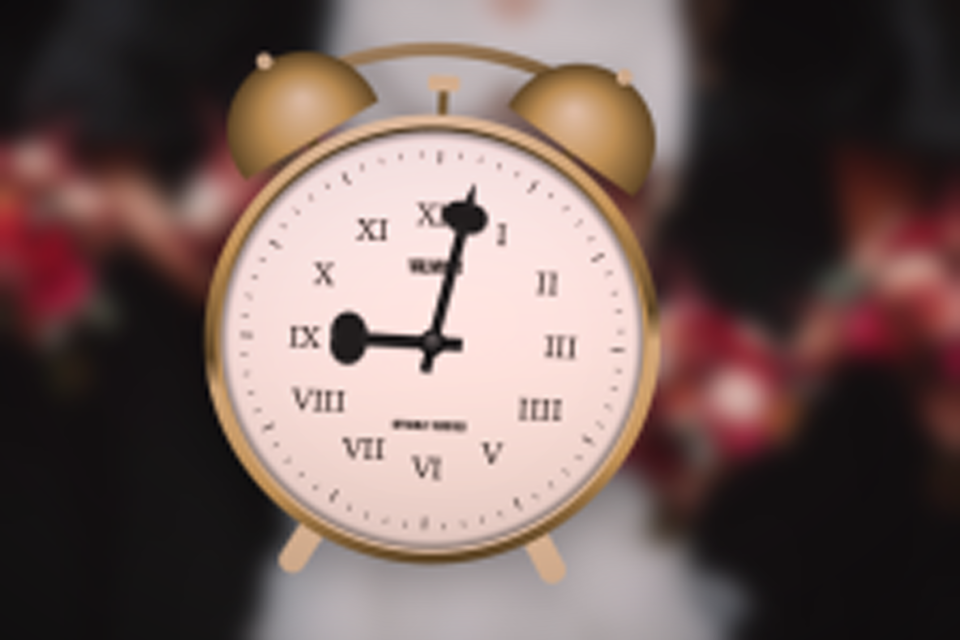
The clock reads 9,02
